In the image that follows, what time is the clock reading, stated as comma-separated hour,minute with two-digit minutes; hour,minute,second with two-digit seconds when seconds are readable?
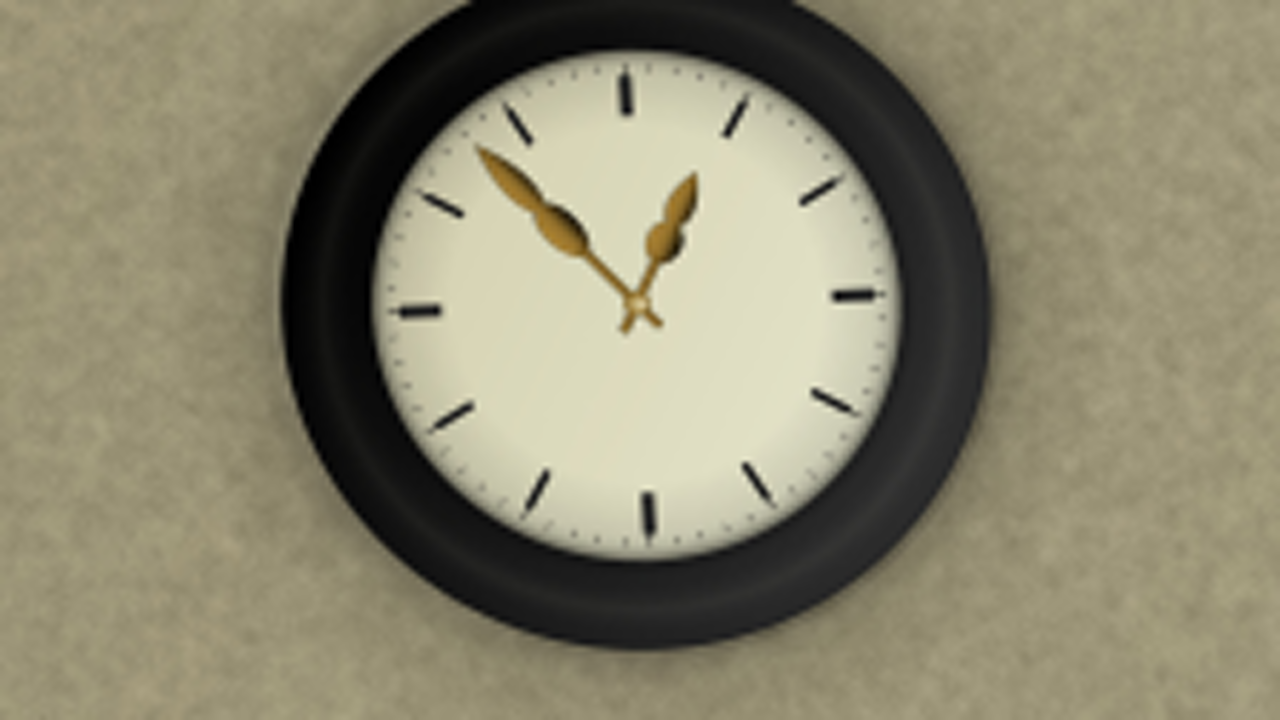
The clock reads 12,53
